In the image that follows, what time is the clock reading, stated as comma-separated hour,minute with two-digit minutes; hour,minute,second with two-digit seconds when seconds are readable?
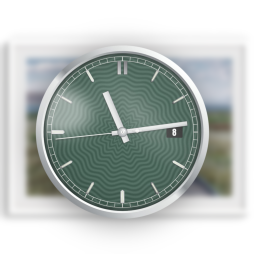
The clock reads 11,13,44
